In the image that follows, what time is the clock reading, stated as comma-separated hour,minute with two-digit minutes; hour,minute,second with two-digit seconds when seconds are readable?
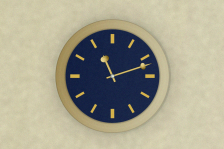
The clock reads 11,12
